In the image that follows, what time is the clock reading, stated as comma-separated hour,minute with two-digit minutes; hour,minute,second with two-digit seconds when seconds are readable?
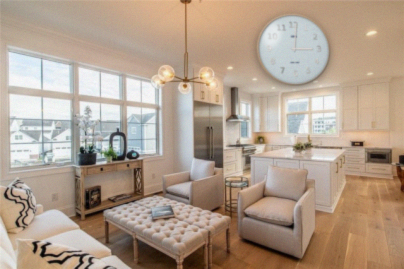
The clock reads 3,01
